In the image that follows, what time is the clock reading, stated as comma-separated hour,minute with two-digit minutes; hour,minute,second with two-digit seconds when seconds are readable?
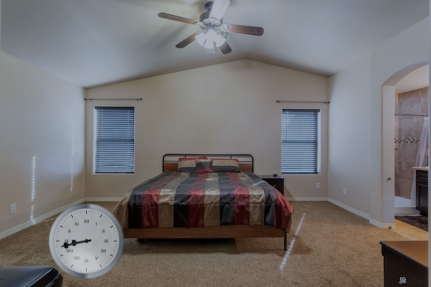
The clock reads 8,43
